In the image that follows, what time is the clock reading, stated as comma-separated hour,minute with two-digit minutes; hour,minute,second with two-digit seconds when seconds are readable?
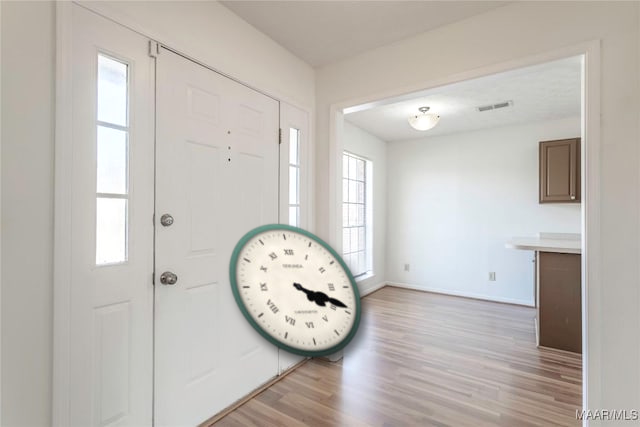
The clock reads 4,19
